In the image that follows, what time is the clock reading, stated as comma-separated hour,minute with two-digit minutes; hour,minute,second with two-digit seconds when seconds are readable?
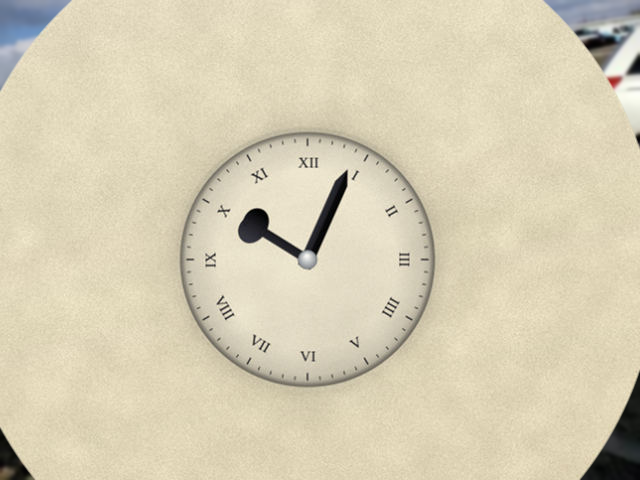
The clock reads 10,04
